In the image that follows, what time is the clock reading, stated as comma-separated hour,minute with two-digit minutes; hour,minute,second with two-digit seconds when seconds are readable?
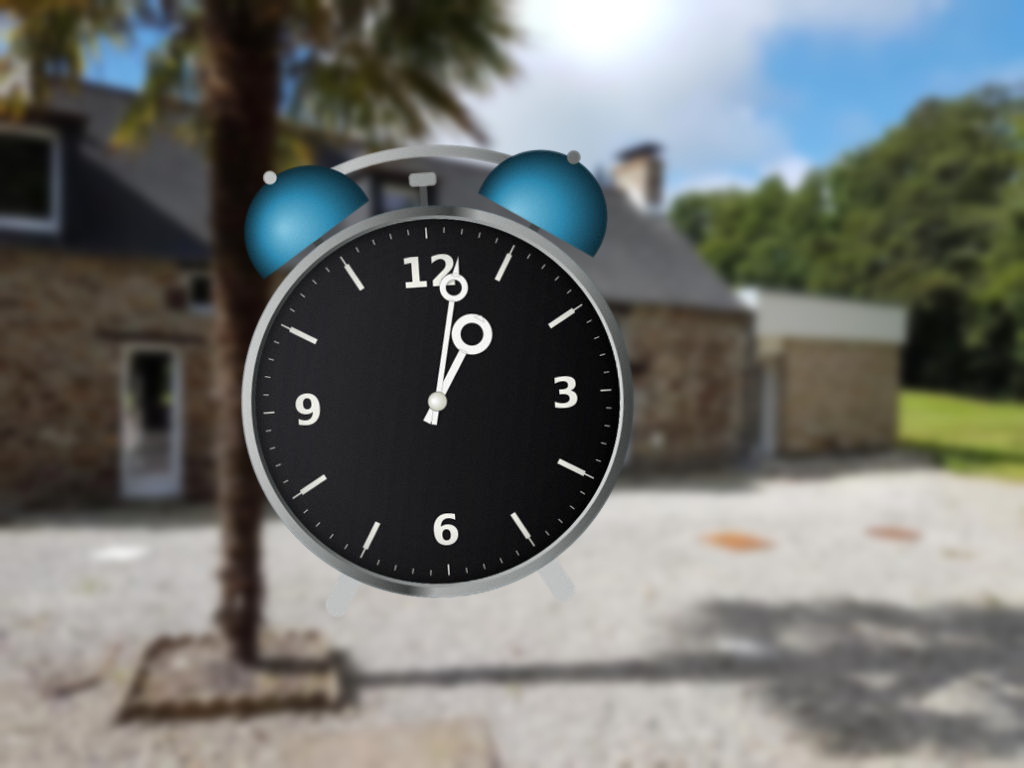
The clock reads 1,02
